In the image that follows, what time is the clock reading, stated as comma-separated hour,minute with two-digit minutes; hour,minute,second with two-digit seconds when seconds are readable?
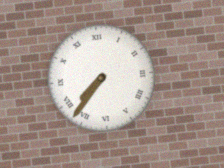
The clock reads 7,37
